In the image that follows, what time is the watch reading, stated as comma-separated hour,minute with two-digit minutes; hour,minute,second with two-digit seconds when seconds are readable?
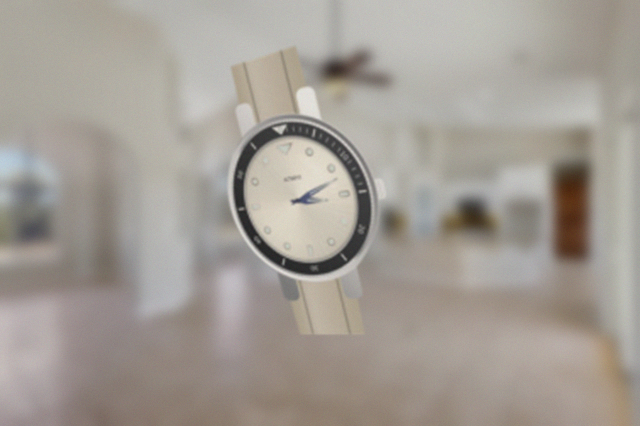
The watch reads 3,12
